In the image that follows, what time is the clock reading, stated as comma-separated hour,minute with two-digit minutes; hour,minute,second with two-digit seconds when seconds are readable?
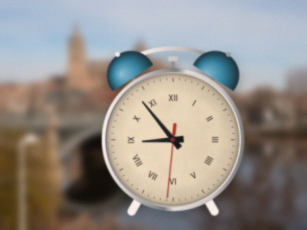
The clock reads 8,53,31
